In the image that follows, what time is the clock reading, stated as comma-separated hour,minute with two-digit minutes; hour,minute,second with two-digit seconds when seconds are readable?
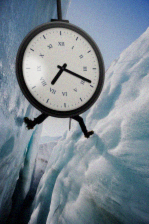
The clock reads 7,19
